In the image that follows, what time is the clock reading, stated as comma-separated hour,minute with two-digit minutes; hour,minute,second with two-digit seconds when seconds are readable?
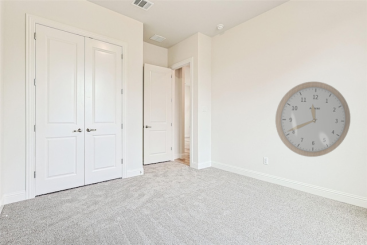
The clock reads 11,41
